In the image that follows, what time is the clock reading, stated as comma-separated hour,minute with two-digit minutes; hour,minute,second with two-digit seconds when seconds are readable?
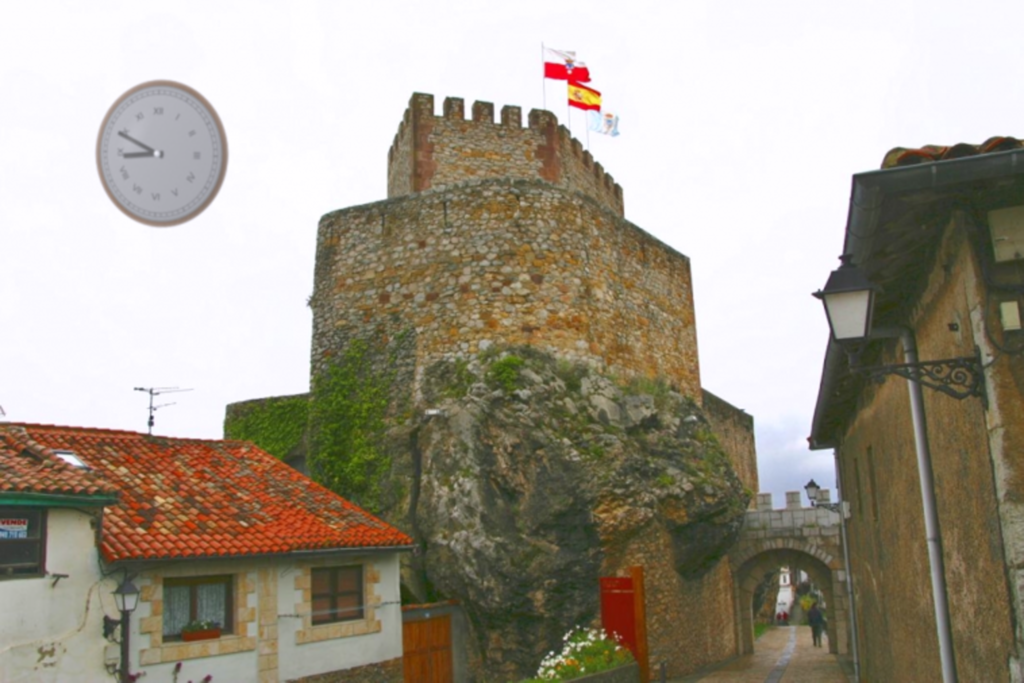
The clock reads 8,49
